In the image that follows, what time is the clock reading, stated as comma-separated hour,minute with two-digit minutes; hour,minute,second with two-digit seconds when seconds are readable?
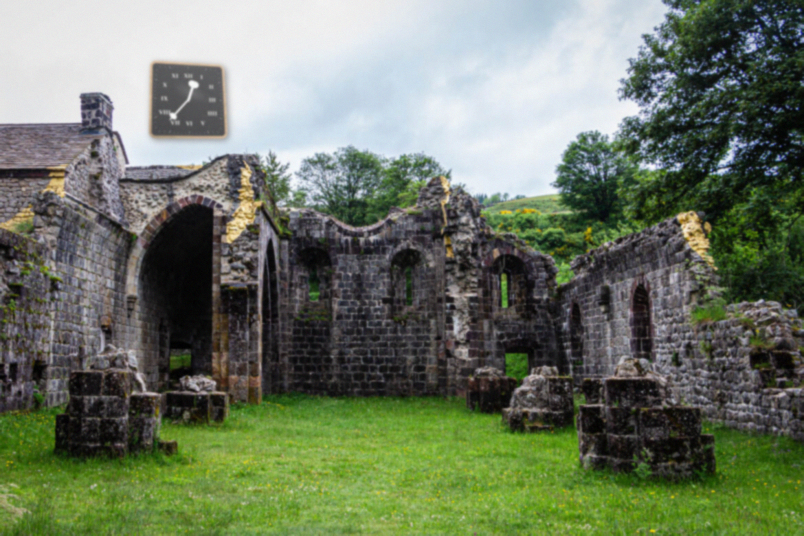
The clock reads 12,37
